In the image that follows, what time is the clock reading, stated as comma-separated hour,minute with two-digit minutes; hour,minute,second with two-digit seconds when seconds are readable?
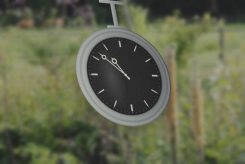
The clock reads 10,52
